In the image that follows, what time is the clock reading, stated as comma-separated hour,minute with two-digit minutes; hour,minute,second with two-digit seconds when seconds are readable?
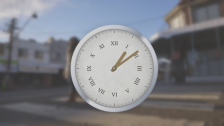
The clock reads 1,09
